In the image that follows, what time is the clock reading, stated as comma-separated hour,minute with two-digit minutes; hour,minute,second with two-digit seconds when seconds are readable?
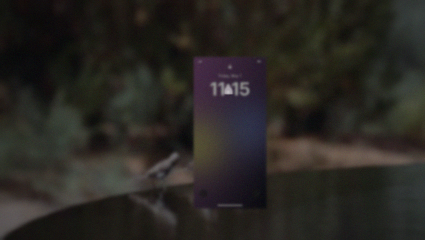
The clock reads 11,15
